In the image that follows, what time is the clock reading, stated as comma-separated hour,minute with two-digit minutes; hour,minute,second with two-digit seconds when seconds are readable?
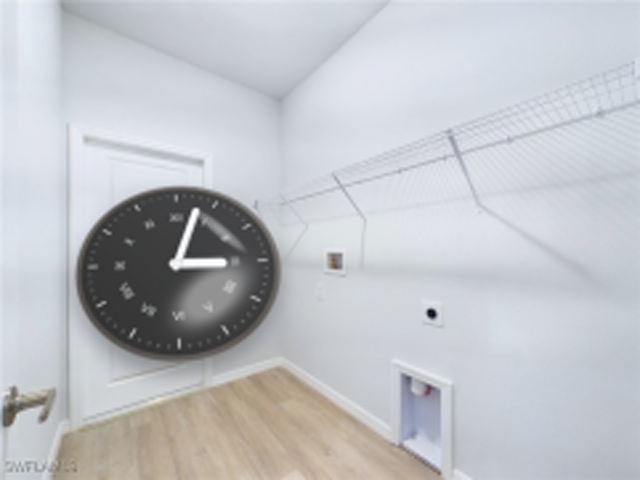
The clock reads 3,03
